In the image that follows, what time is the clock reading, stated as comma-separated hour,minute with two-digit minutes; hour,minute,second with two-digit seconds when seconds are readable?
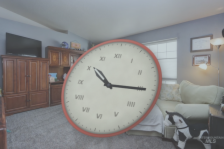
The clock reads 10,15
